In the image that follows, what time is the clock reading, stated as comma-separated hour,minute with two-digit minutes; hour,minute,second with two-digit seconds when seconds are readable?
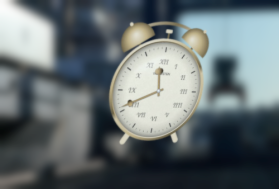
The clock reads 11,41
